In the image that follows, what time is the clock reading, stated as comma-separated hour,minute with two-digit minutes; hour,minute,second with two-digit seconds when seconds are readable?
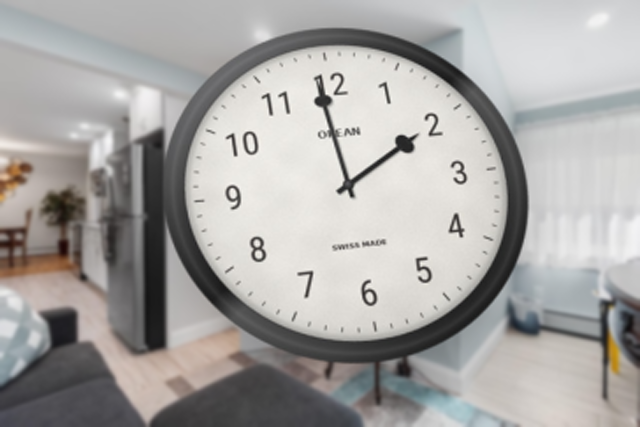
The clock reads 1,59
